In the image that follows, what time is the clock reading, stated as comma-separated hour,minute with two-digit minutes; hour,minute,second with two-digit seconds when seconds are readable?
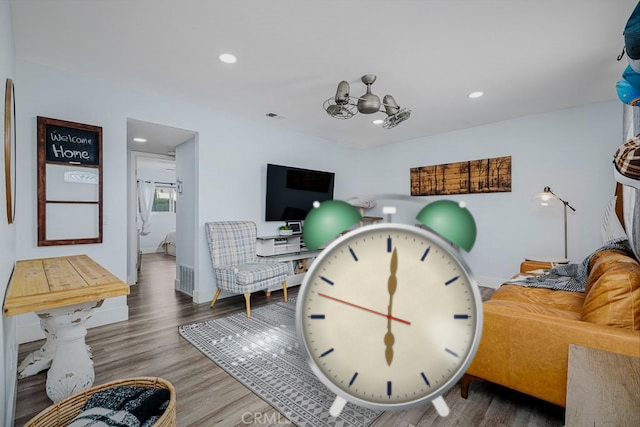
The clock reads 6,00,48
